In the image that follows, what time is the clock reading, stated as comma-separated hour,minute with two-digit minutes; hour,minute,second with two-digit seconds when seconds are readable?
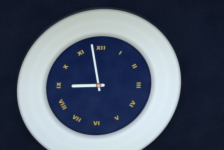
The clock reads 8,58
